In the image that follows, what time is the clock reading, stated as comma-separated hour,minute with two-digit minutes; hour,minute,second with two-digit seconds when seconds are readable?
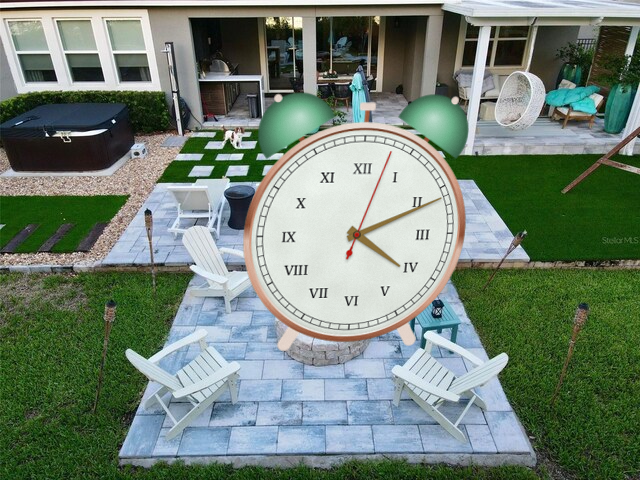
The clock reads 4,11,03
